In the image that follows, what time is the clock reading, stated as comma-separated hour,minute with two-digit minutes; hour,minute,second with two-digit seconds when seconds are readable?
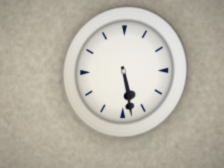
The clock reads 5,28
